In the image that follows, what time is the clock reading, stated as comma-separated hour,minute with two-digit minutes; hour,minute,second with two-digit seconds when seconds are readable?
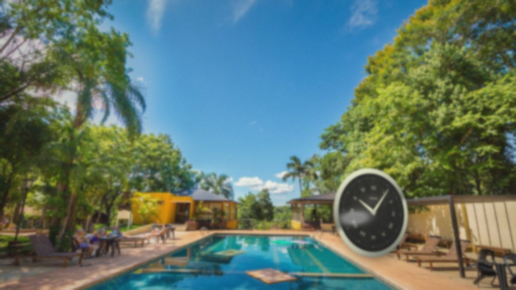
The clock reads 10,06
